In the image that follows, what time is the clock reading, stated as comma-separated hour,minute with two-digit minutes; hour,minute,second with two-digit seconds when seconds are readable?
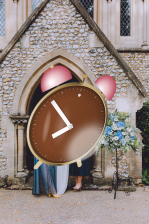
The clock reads 7,52
